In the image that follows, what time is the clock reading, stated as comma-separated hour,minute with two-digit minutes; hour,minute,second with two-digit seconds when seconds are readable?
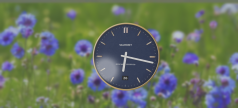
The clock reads 6,17
